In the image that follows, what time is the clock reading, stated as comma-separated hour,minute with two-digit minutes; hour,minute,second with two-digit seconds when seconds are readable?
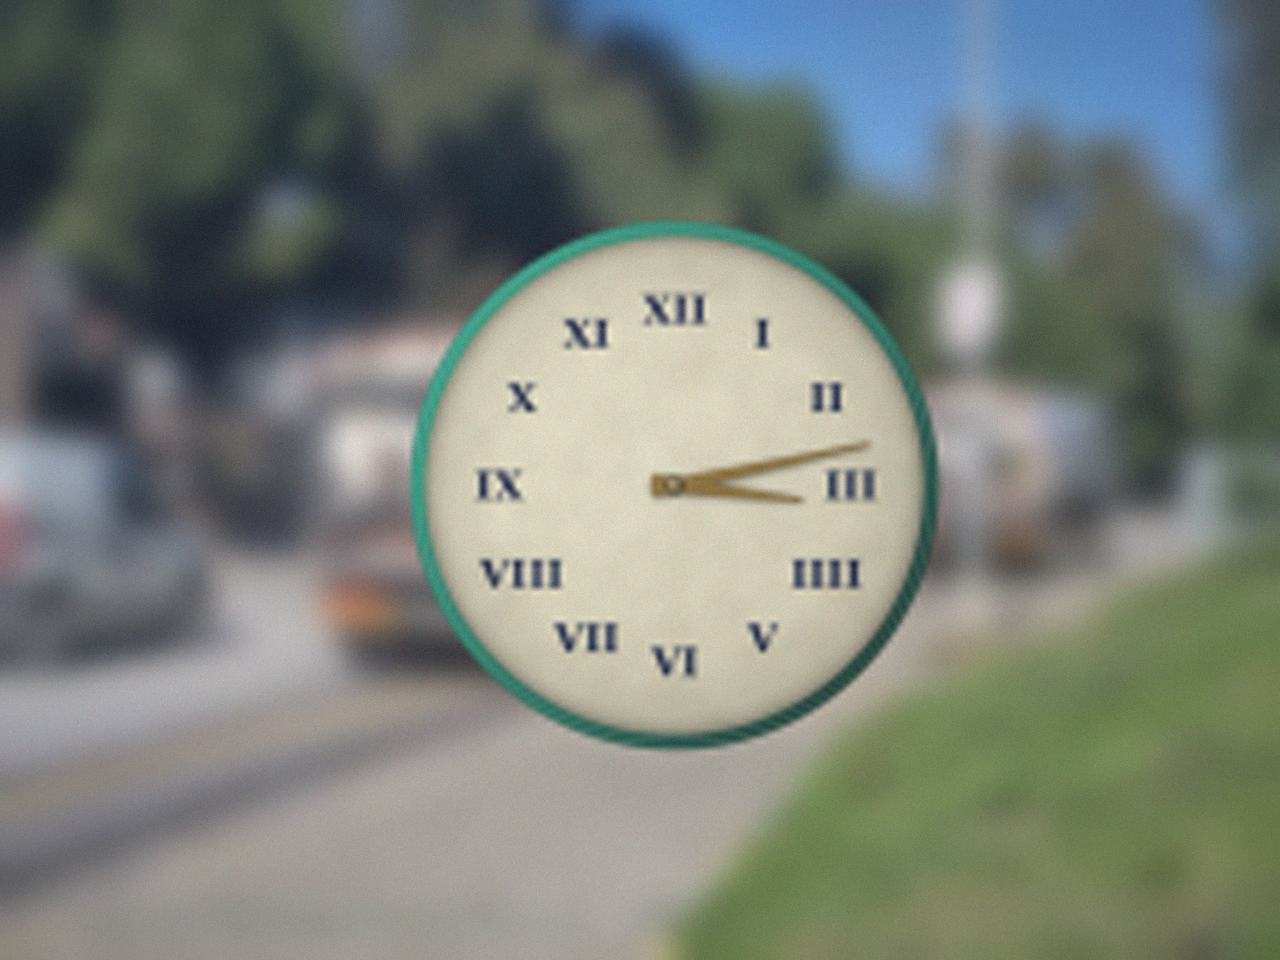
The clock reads 3,13
